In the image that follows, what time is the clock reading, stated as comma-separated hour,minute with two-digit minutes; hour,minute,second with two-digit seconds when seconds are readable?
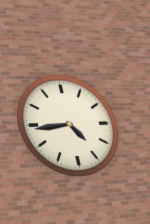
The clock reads 4,44
